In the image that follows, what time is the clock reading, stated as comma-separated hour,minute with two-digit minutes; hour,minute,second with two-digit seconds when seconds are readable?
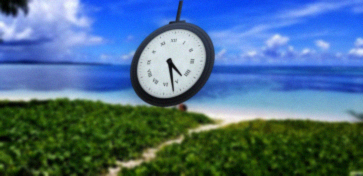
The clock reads 4,27
